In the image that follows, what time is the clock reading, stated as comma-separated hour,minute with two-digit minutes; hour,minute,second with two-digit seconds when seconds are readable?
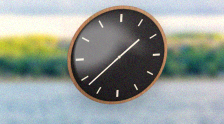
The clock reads 1,38
